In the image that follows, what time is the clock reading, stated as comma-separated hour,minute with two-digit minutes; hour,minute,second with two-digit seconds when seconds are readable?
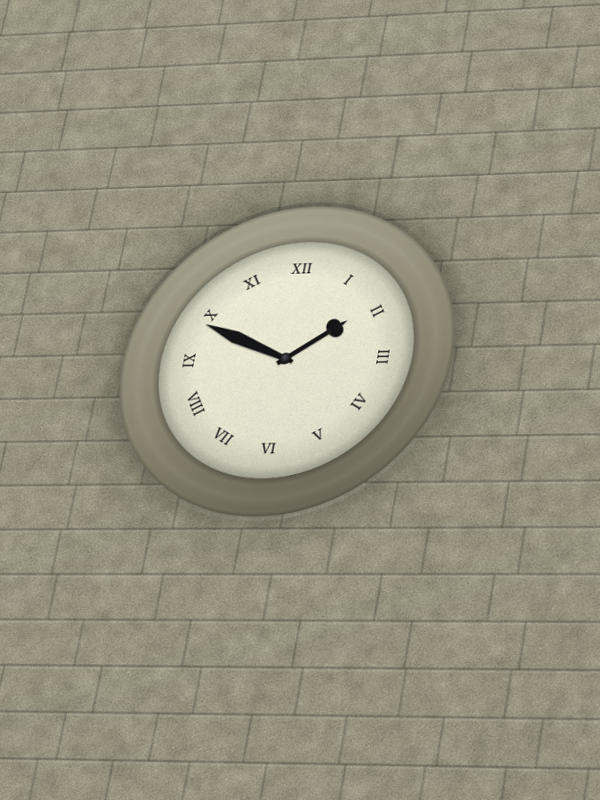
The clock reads 1,49
